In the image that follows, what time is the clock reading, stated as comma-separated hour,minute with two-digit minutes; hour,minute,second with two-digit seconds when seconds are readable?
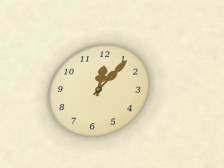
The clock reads 12,06
